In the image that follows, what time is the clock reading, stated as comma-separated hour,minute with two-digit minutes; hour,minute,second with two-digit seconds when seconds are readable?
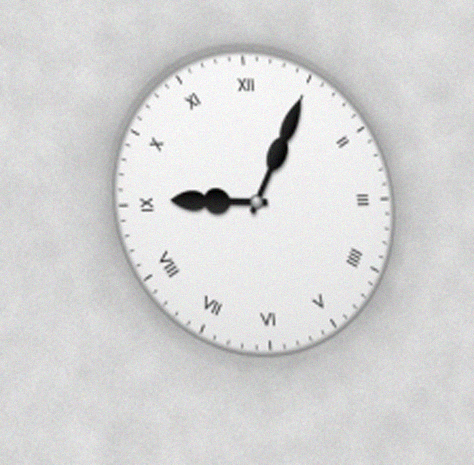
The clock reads 9,05
